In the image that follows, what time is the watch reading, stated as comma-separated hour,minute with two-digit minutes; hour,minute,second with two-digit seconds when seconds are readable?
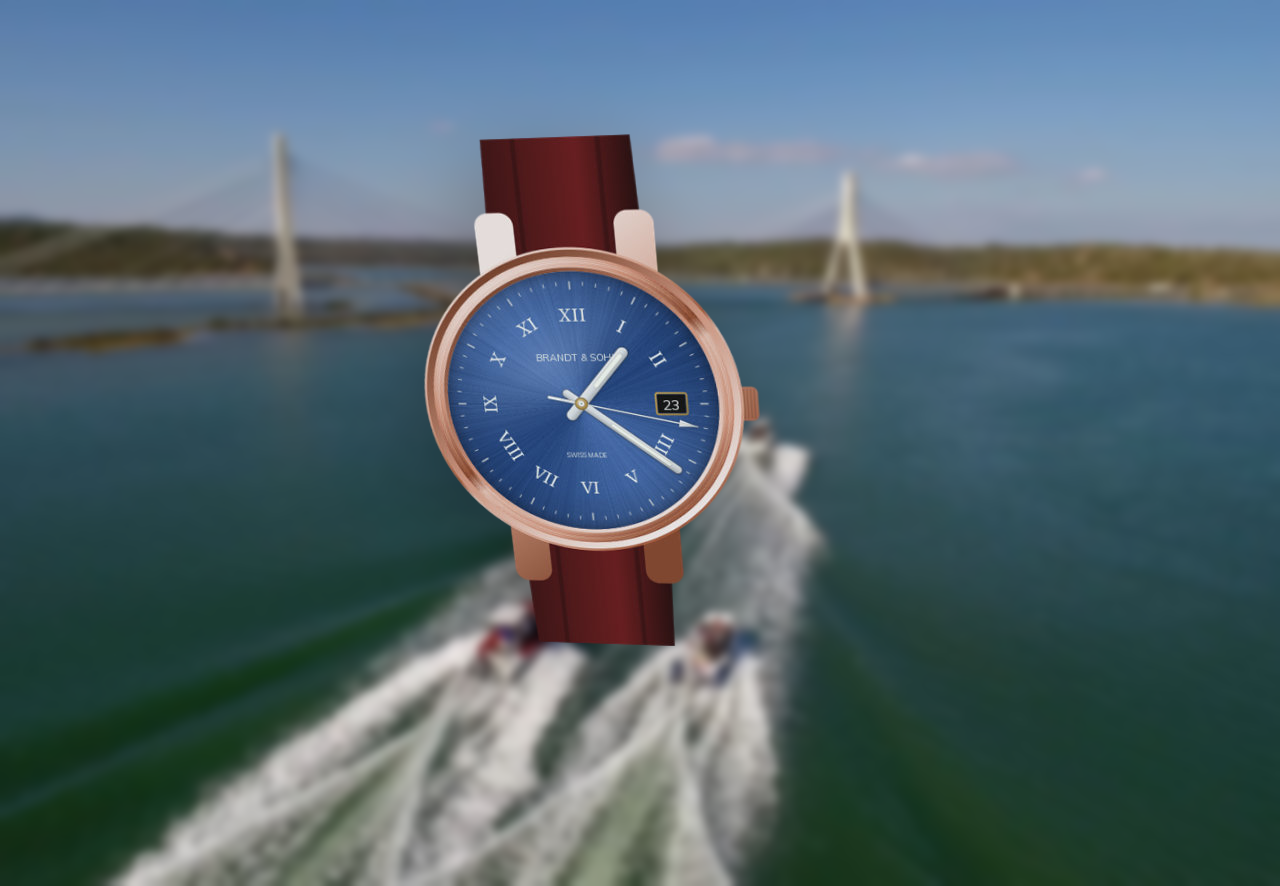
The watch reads 1,21,17
